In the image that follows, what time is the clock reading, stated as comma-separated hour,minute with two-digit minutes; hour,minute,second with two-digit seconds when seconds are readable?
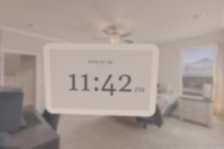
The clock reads 11,42
